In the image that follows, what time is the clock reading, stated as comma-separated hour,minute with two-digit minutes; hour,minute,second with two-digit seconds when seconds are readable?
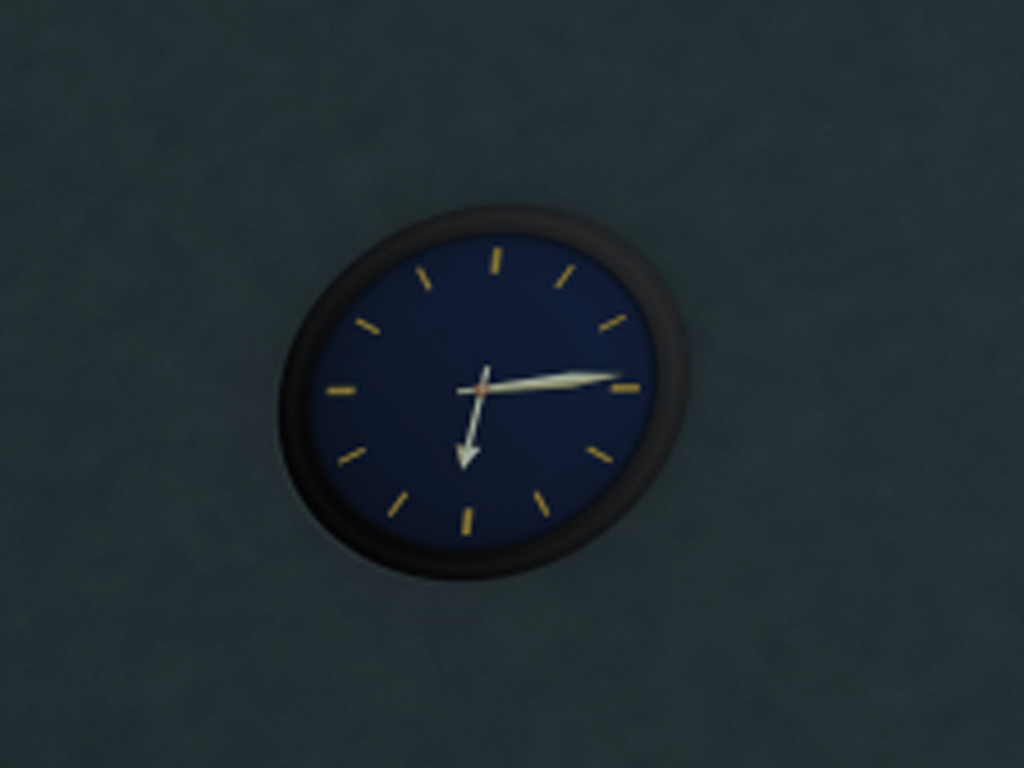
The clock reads 6,14
